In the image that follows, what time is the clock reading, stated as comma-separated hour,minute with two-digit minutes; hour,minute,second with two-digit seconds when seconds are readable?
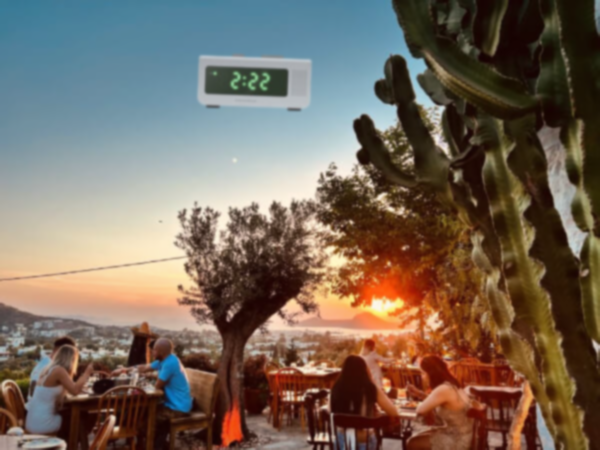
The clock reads 2,22
